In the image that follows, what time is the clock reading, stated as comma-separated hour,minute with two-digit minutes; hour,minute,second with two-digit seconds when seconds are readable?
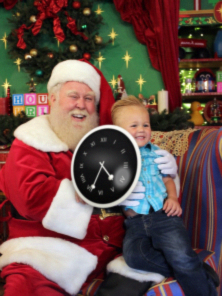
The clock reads 4,34
